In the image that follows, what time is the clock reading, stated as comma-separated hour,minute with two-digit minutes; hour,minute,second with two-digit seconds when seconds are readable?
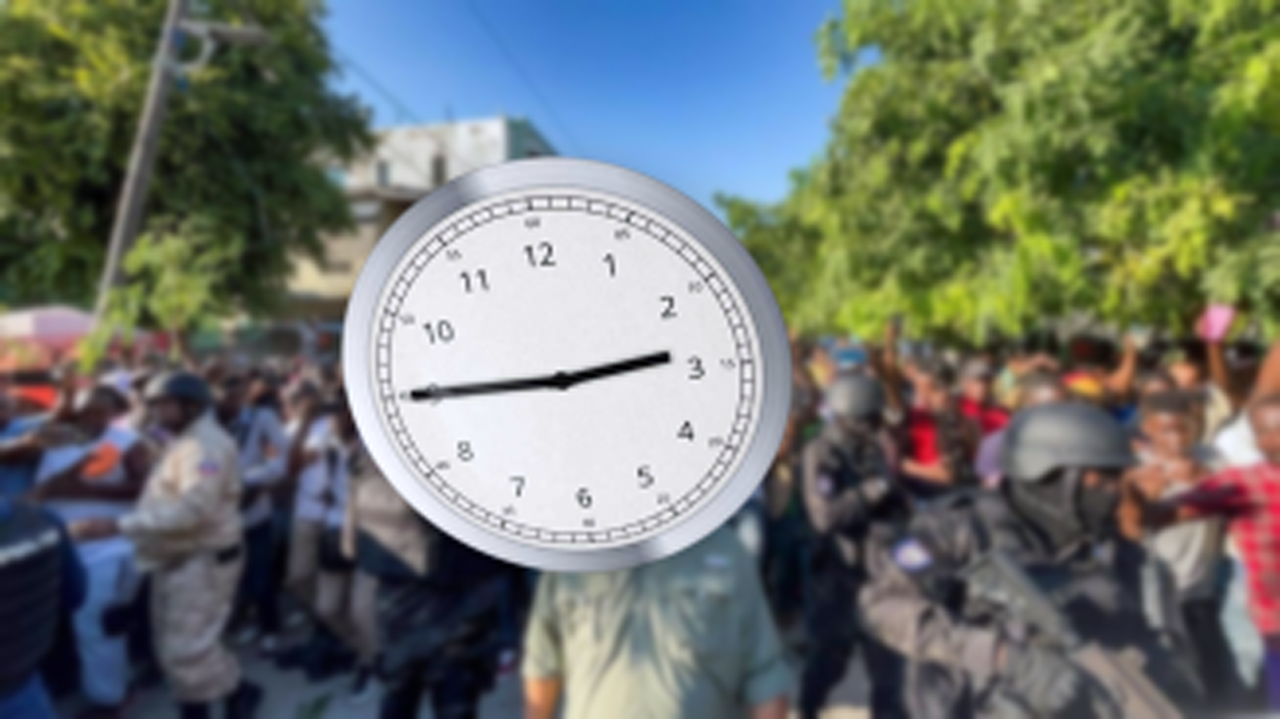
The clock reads 2,45
